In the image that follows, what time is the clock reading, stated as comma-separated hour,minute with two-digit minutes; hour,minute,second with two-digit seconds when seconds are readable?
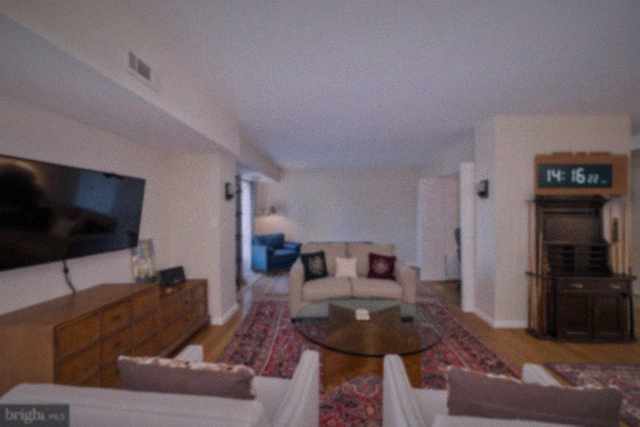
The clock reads 14,16
